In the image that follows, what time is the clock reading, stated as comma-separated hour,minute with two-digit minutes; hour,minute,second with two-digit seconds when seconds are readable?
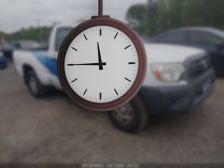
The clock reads 11,45
